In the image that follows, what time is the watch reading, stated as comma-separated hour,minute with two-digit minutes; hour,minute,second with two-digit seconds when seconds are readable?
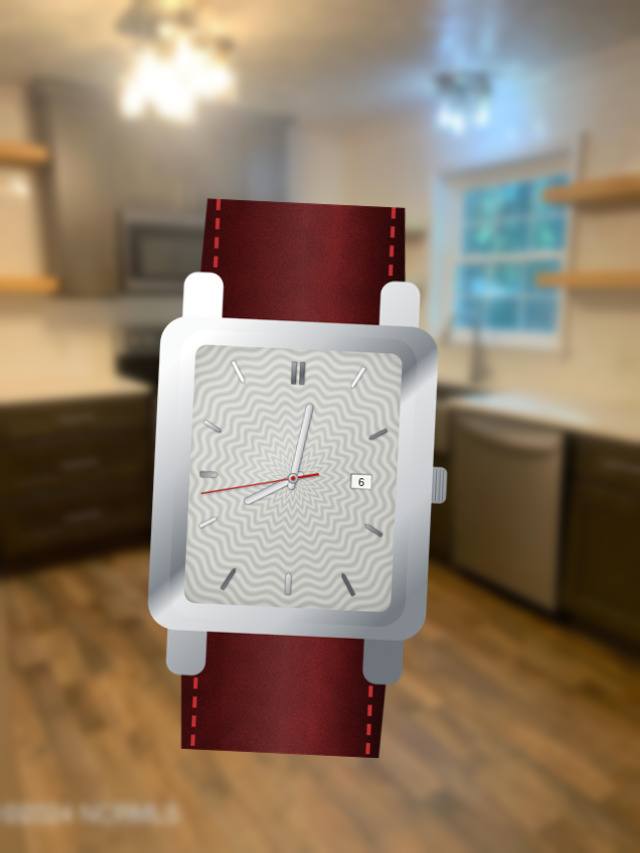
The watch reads 8,01,43
